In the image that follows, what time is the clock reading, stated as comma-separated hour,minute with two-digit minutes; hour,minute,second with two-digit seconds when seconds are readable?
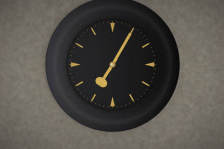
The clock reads 7,05
